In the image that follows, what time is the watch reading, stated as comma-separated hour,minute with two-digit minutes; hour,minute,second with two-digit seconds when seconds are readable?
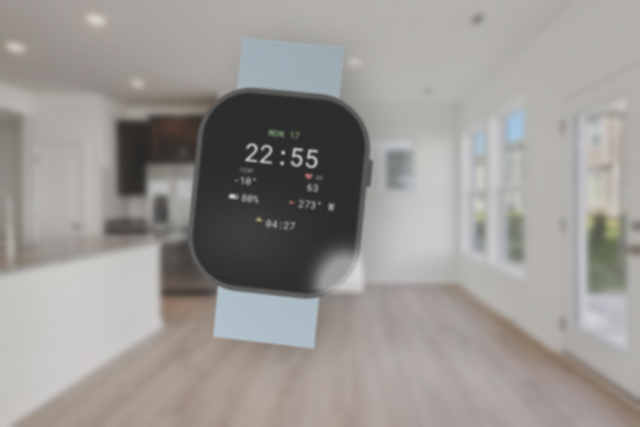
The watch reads 22,55
